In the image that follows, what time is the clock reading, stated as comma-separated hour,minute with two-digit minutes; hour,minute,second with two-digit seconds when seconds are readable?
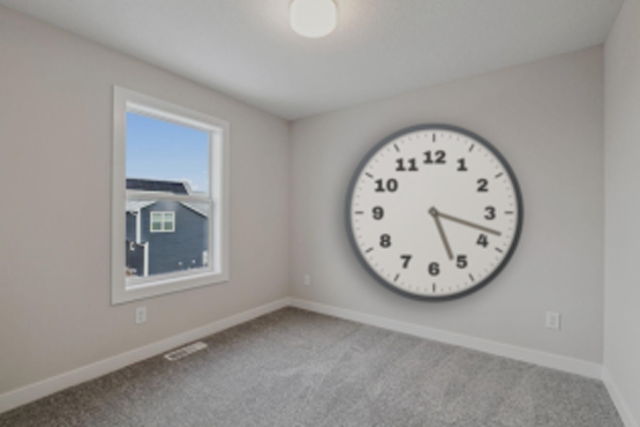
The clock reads 5,18
